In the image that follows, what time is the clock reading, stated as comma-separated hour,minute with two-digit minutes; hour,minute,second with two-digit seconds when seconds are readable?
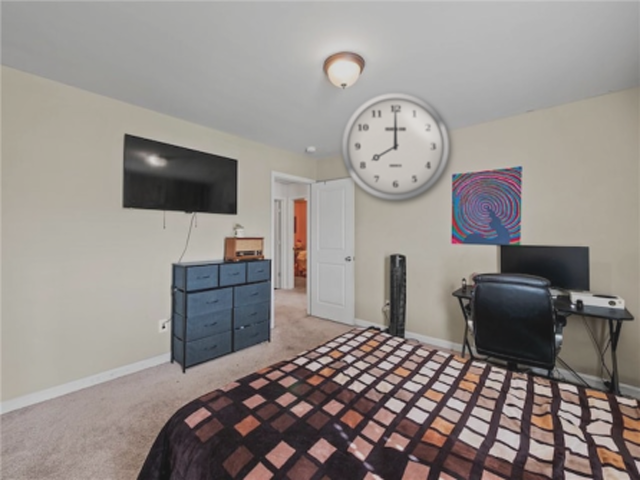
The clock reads 8,00
